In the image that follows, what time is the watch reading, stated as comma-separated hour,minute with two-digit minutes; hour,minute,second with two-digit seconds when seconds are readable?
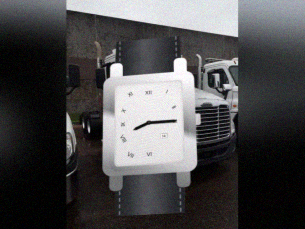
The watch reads 8,15
